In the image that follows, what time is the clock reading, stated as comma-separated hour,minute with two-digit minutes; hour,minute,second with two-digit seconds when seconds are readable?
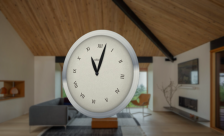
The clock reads 11,02
